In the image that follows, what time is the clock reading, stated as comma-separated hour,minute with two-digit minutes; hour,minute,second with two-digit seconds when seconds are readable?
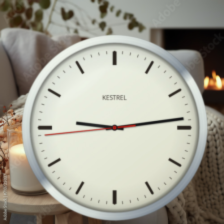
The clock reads 9,13,44
